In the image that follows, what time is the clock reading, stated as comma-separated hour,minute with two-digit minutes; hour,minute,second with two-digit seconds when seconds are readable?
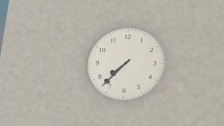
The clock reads 7,37
